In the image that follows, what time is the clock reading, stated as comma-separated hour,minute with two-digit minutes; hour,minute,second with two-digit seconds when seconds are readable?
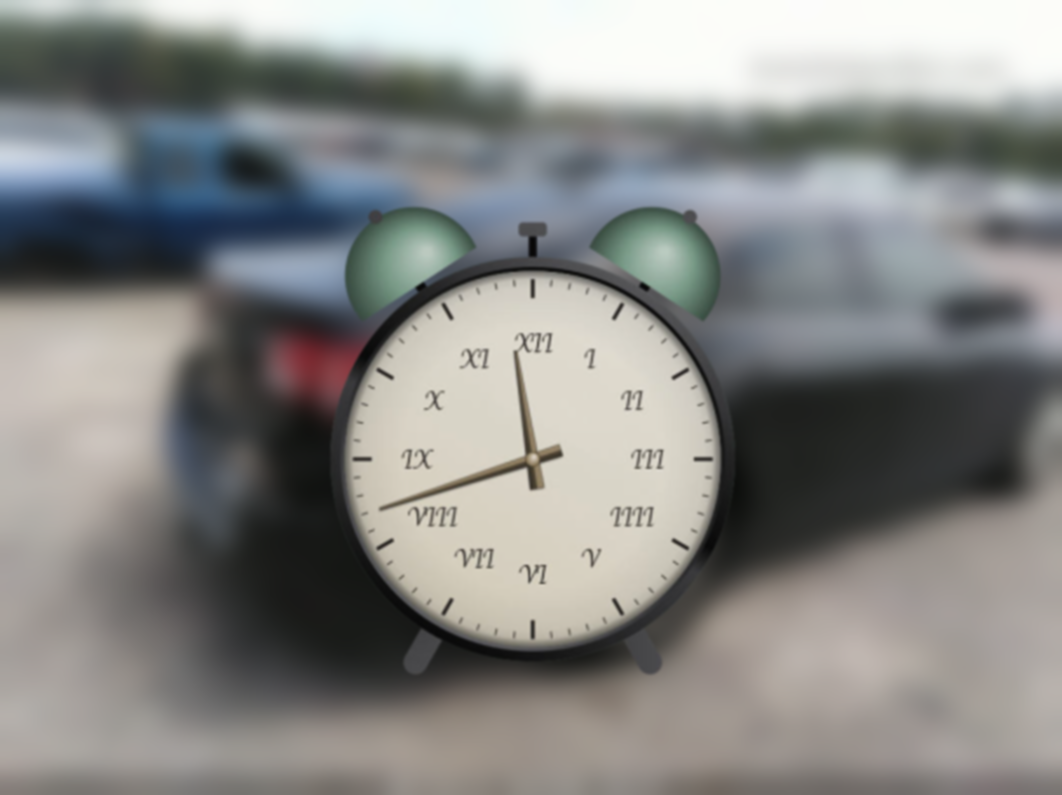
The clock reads 11,42
